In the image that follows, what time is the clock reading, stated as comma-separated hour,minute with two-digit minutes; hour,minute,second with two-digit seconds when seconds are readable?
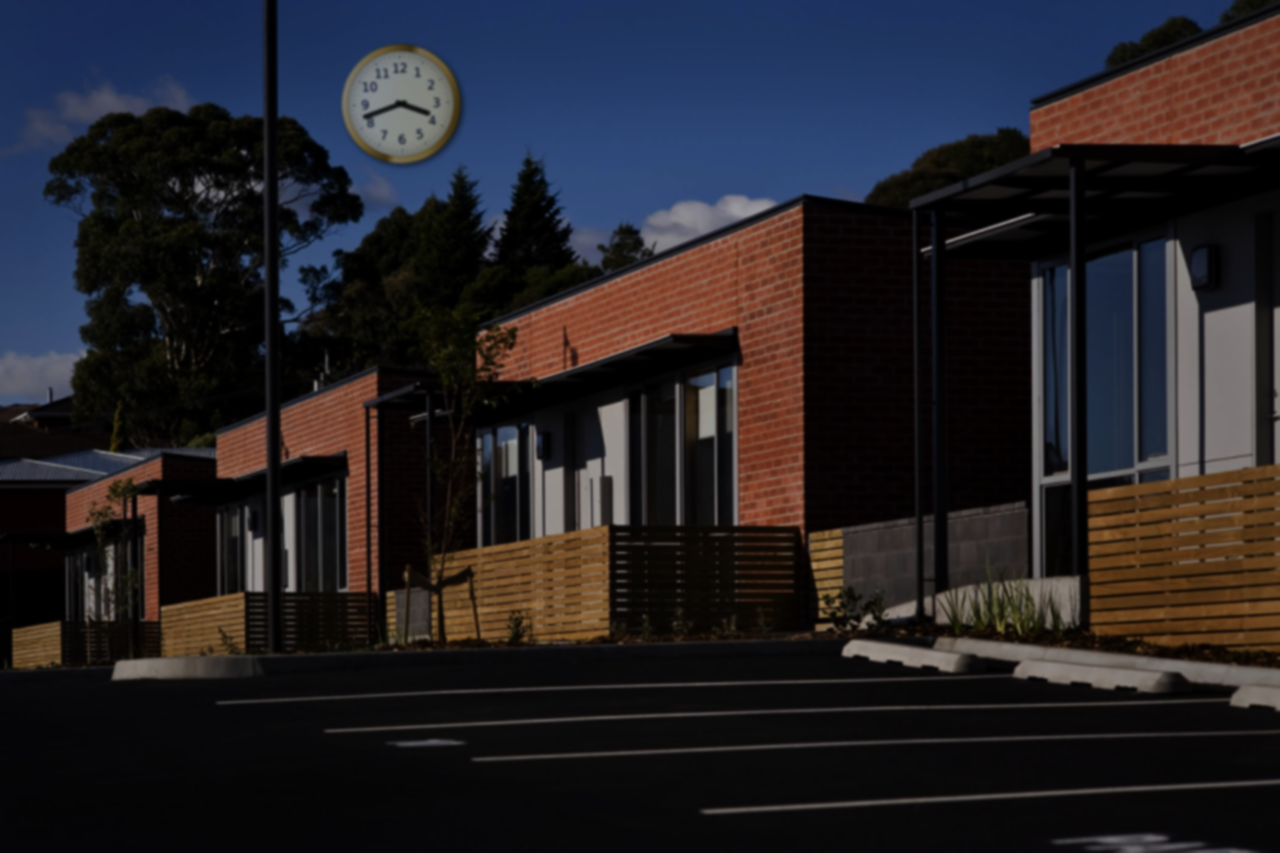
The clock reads 3,42
